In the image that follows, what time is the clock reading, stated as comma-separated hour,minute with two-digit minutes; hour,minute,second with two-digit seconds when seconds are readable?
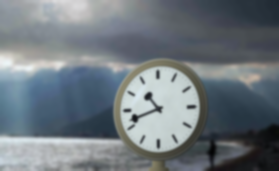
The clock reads 10,42
